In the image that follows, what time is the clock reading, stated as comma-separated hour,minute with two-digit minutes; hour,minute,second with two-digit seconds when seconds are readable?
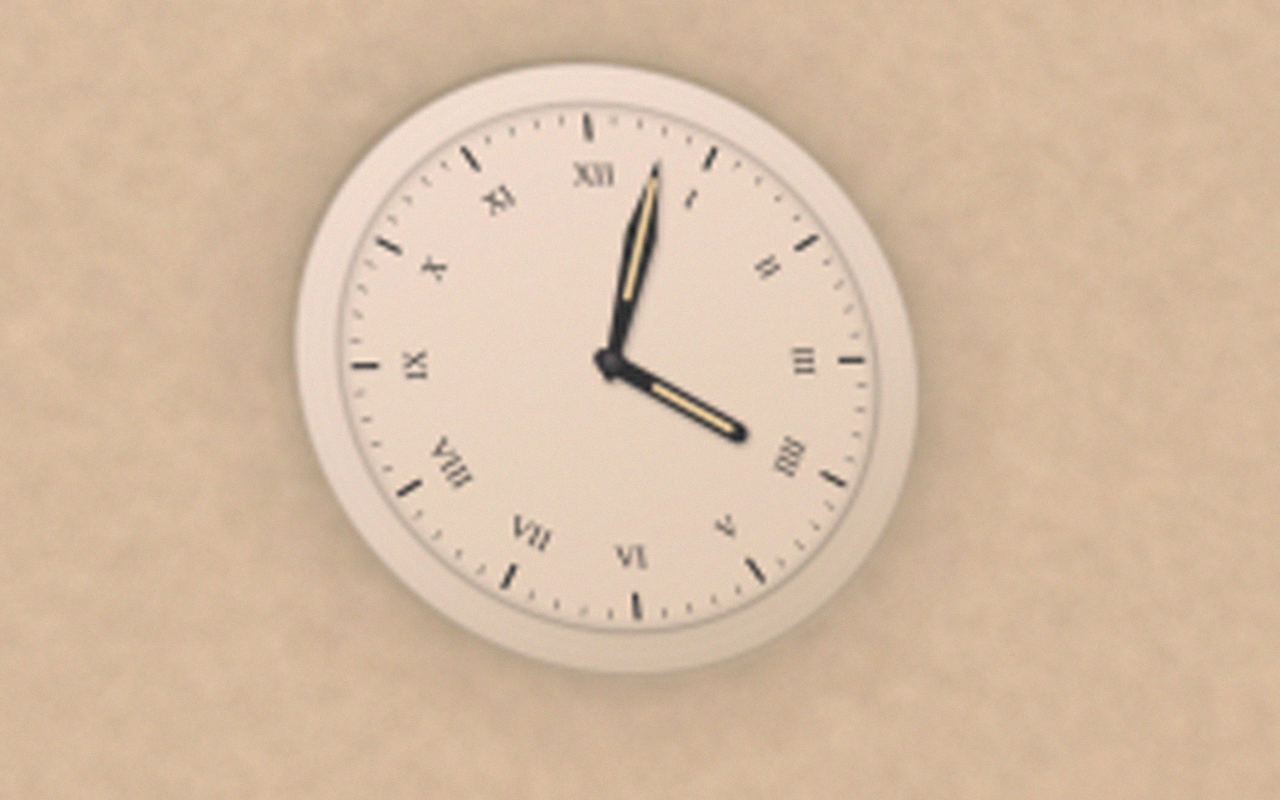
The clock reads 4,03
